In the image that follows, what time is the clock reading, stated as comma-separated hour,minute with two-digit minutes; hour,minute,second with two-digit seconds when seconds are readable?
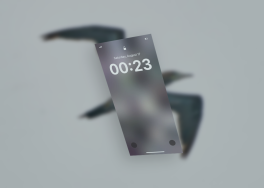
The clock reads 0,23
